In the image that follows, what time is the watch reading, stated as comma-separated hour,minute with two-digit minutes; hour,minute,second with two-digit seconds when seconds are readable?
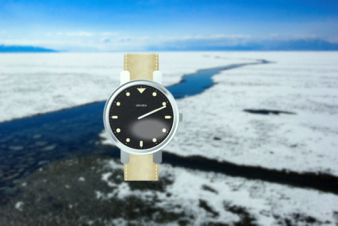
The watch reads 2,11
